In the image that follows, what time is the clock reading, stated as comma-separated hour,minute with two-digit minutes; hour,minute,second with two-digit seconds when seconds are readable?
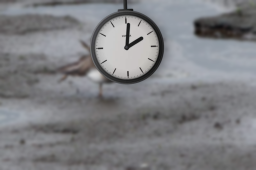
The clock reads 2,01
